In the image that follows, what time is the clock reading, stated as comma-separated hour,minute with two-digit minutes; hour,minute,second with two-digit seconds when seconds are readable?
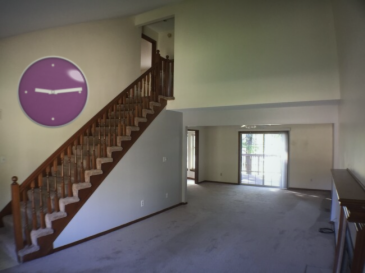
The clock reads 9,14
